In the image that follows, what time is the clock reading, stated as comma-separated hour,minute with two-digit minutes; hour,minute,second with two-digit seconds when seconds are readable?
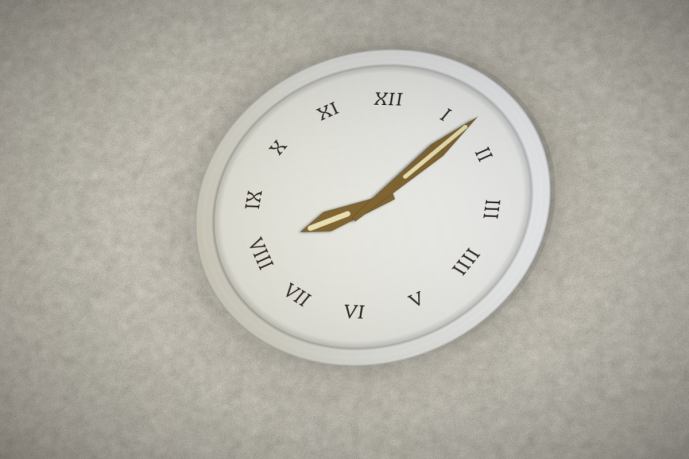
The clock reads 8,07
